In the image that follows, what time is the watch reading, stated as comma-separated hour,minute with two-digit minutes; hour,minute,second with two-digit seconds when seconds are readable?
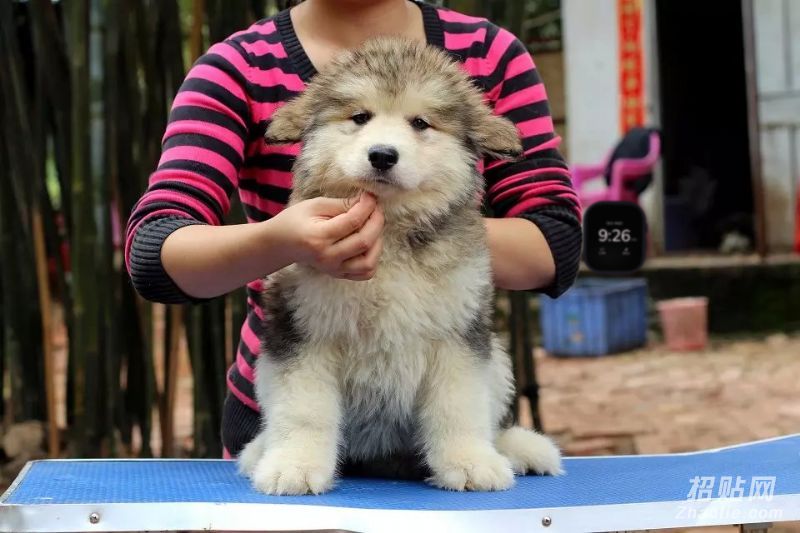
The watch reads 9,26
